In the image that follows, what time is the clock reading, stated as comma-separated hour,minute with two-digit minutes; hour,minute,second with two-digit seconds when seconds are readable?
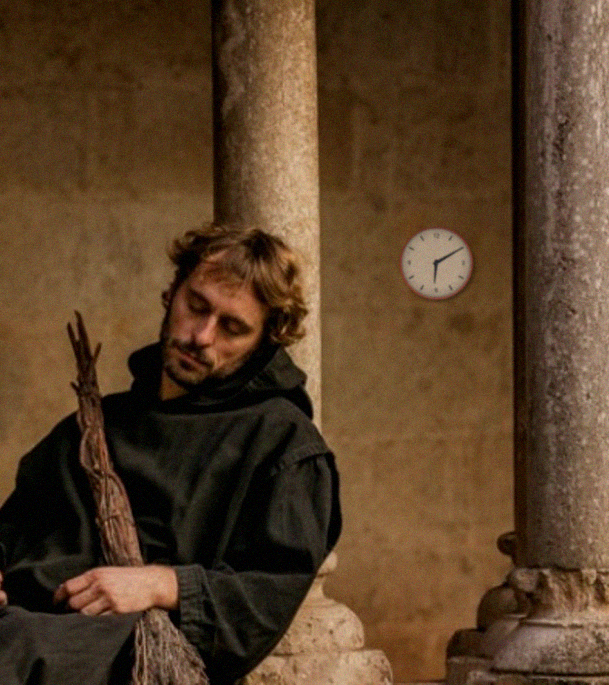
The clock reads 6,10
